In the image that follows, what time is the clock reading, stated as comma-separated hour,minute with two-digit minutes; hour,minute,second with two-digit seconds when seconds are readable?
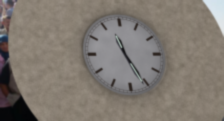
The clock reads 11,26
